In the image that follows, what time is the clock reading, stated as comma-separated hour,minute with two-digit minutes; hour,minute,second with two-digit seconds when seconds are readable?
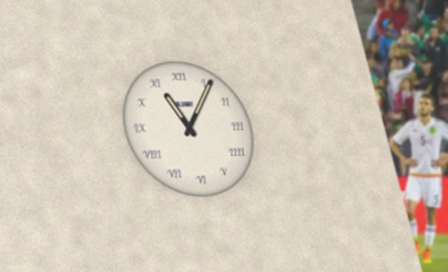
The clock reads 11,06
